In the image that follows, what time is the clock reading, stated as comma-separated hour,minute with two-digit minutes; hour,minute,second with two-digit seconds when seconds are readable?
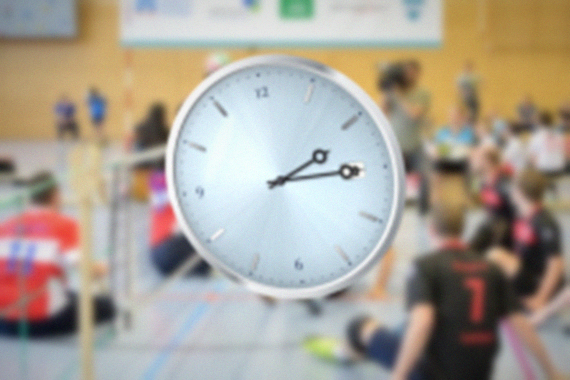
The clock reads 2,15
